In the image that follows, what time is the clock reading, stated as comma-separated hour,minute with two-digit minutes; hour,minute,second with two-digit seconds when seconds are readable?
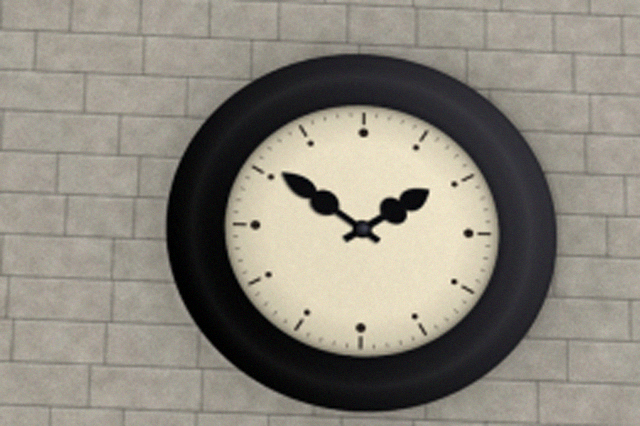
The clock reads 1,51
